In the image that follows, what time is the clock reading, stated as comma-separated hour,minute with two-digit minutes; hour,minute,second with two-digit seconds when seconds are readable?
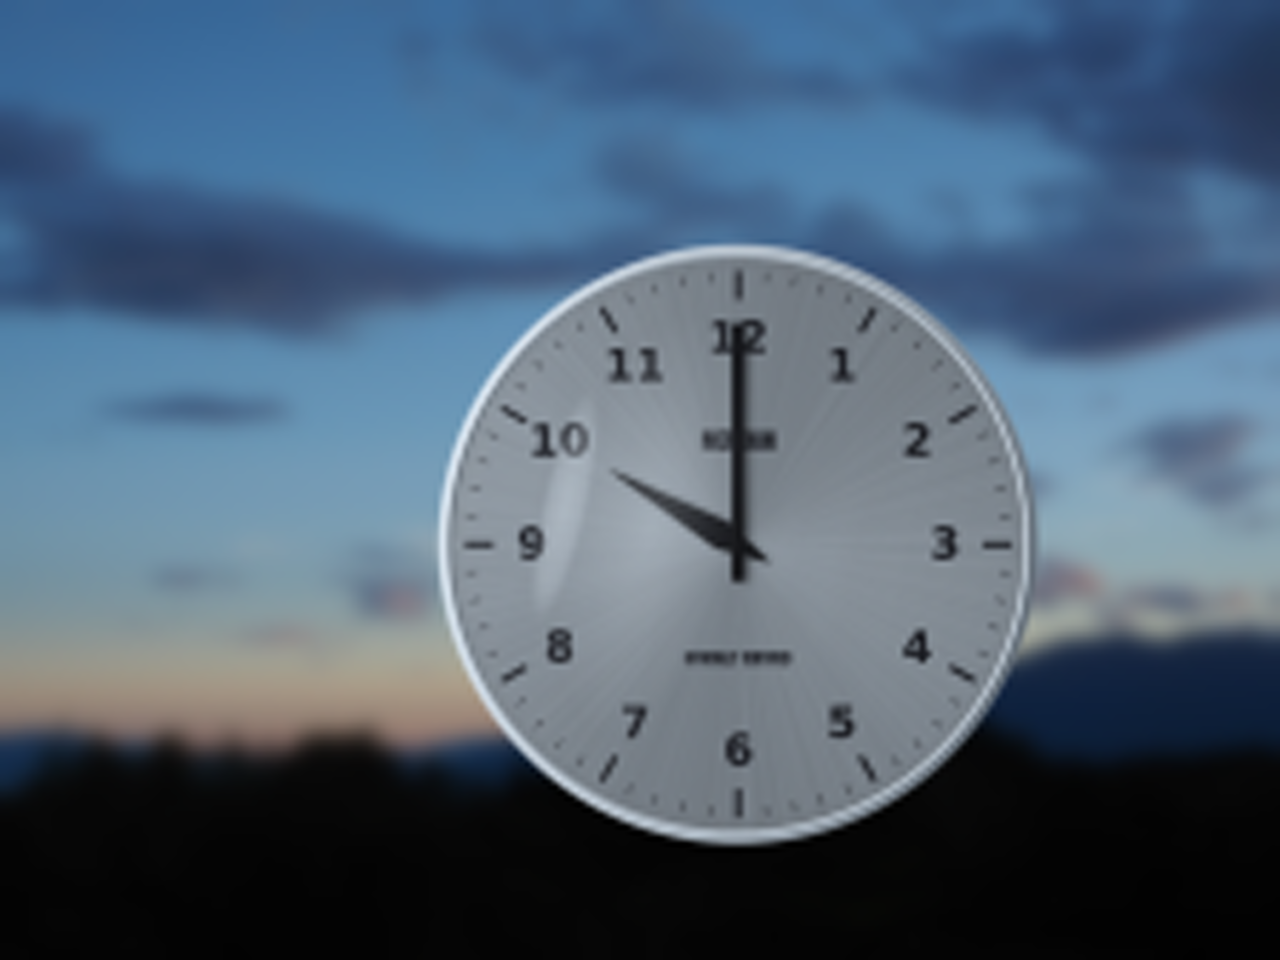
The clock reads 10,00
